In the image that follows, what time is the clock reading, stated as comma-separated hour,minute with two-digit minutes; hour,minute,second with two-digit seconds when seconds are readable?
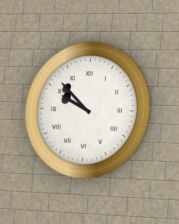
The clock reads 9,52
